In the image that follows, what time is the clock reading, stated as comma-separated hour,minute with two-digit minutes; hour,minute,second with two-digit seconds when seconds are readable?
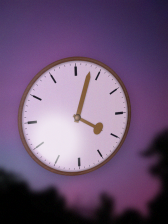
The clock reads 4,03
